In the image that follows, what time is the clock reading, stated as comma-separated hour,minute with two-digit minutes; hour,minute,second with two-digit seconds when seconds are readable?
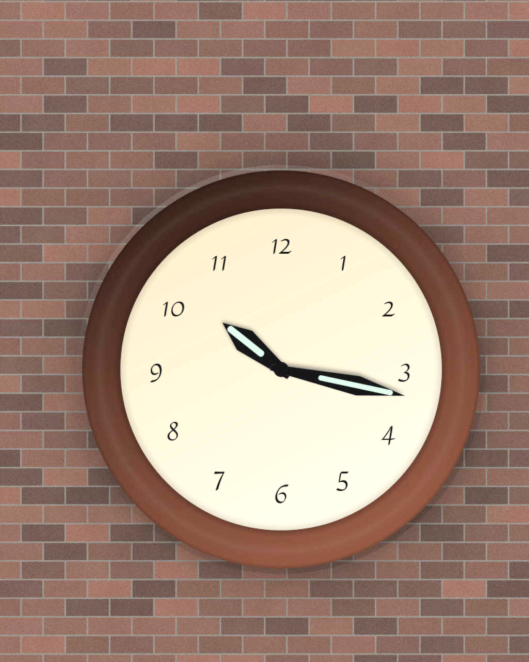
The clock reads 10,17
